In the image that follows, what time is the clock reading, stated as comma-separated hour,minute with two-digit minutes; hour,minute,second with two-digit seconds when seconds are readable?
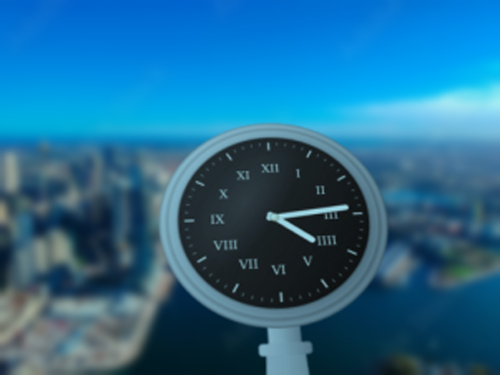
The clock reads 4,14
